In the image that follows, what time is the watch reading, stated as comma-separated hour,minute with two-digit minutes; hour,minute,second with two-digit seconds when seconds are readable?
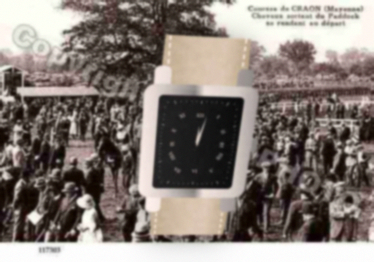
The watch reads 12,02
